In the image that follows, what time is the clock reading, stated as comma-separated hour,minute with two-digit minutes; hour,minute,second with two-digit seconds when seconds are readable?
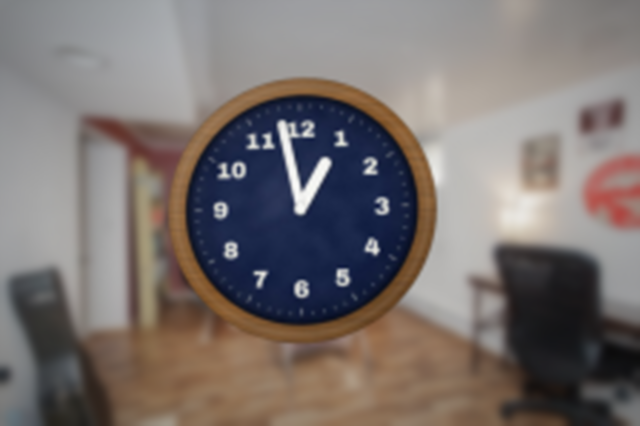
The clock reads 12,58
